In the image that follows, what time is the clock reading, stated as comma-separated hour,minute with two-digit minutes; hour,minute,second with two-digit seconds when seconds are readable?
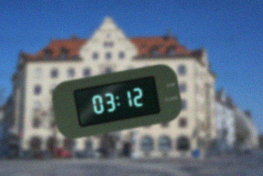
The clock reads 3,12
